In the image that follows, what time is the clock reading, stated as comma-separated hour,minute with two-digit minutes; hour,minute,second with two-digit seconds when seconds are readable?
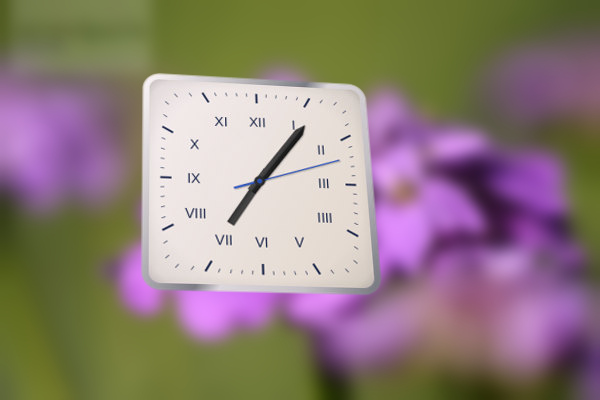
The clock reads 7,06,12
